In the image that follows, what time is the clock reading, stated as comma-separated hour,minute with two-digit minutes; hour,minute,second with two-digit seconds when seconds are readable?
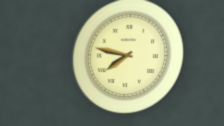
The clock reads 7,47
